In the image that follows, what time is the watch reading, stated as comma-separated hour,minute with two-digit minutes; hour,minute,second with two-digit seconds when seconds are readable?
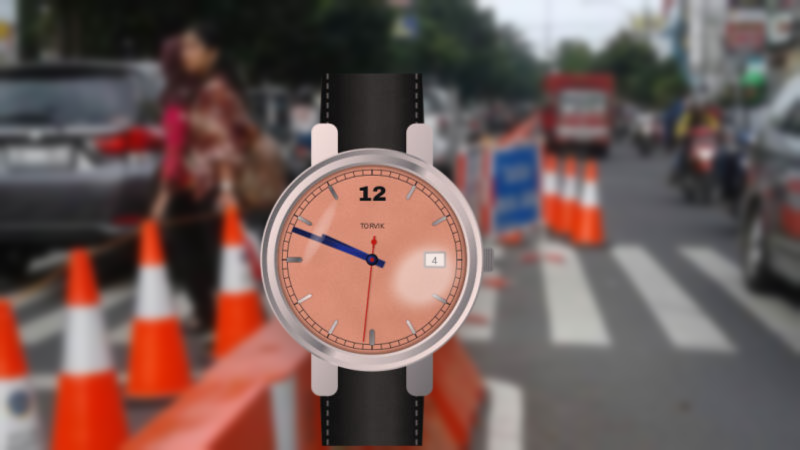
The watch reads 9,48,31
